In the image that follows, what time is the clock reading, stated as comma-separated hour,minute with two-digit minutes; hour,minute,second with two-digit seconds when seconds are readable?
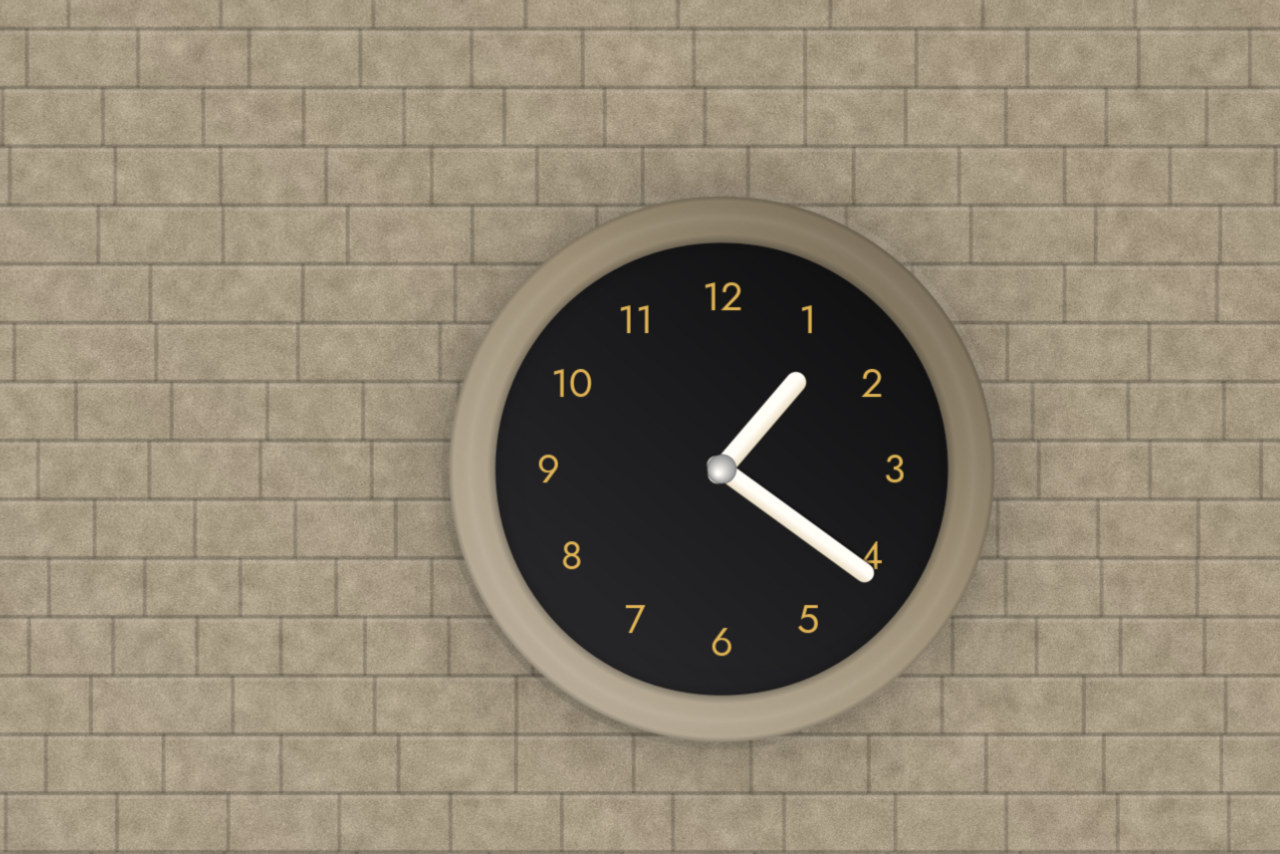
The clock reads 1,21
